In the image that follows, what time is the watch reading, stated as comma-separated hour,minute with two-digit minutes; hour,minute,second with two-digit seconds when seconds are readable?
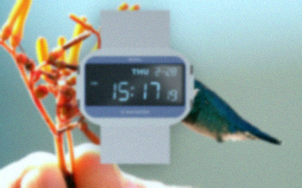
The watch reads 15,17
